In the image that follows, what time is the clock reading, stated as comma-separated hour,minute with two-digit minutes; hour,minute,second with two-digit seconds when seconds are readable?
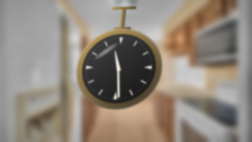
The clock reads 11,29
